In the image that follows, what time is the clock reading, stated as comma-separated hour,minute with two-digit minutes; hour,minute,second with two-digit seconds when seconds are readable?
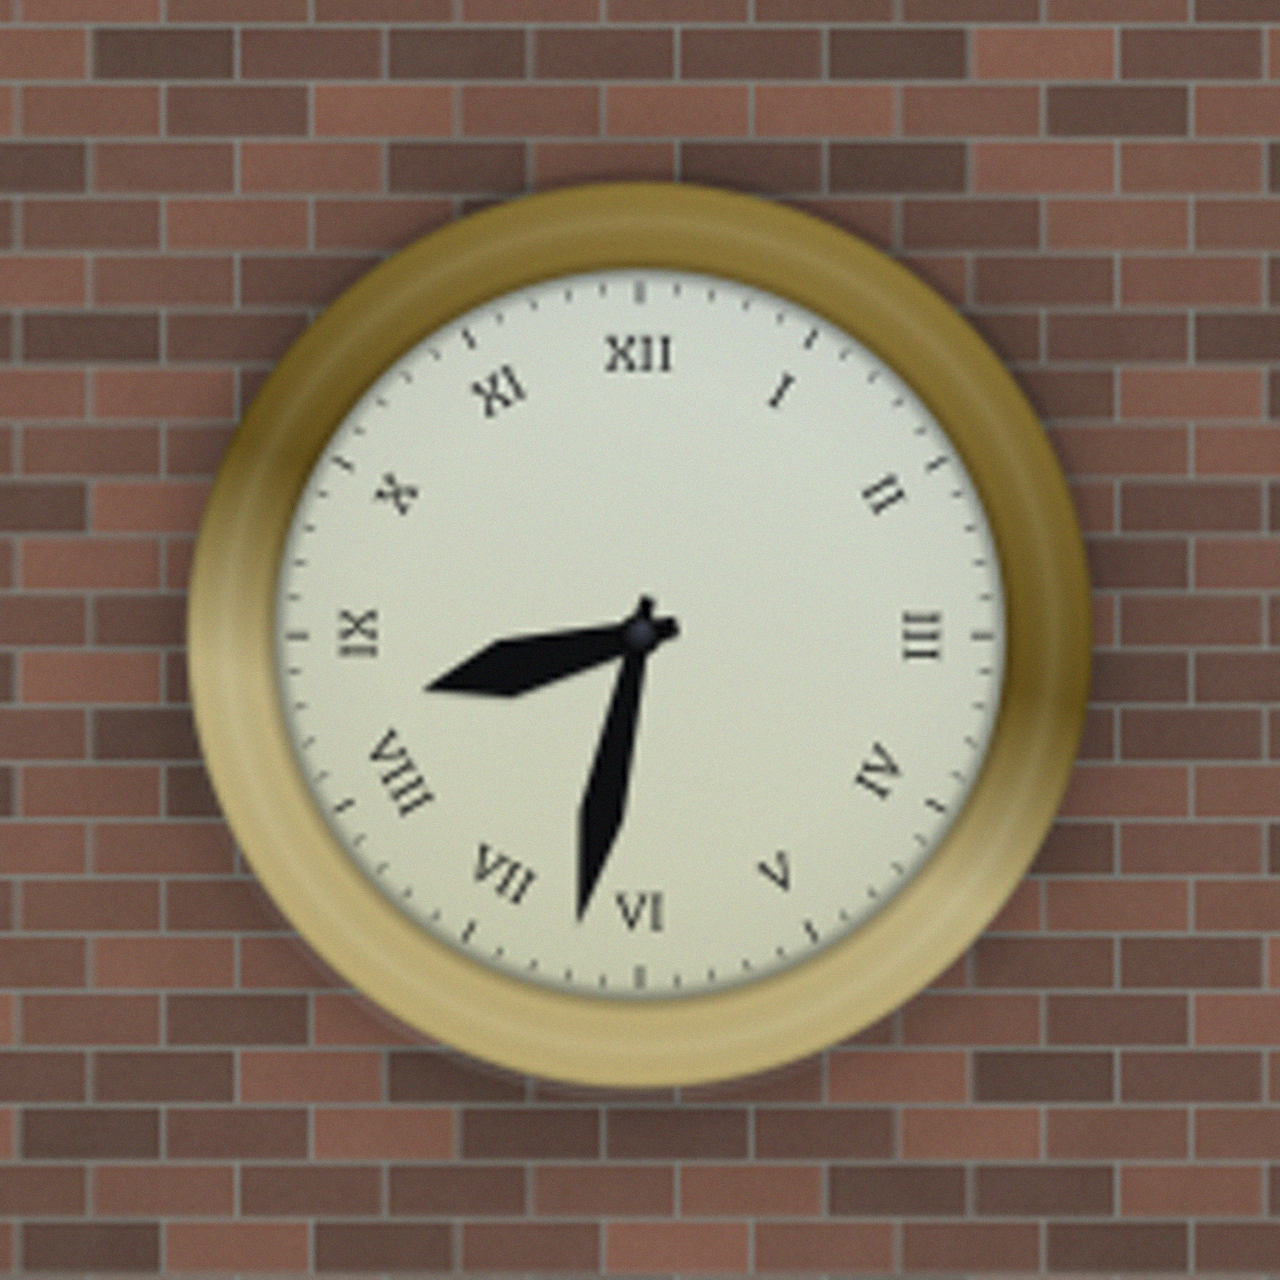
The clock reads 8,32
